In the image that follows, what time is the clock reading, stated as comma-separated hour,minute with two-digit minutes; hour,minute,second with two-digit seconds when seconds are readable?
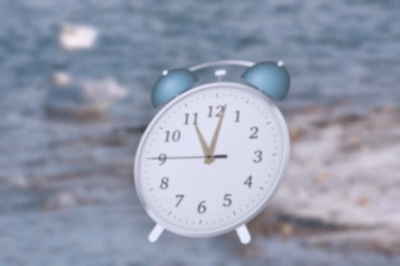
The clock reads 11,01,45
